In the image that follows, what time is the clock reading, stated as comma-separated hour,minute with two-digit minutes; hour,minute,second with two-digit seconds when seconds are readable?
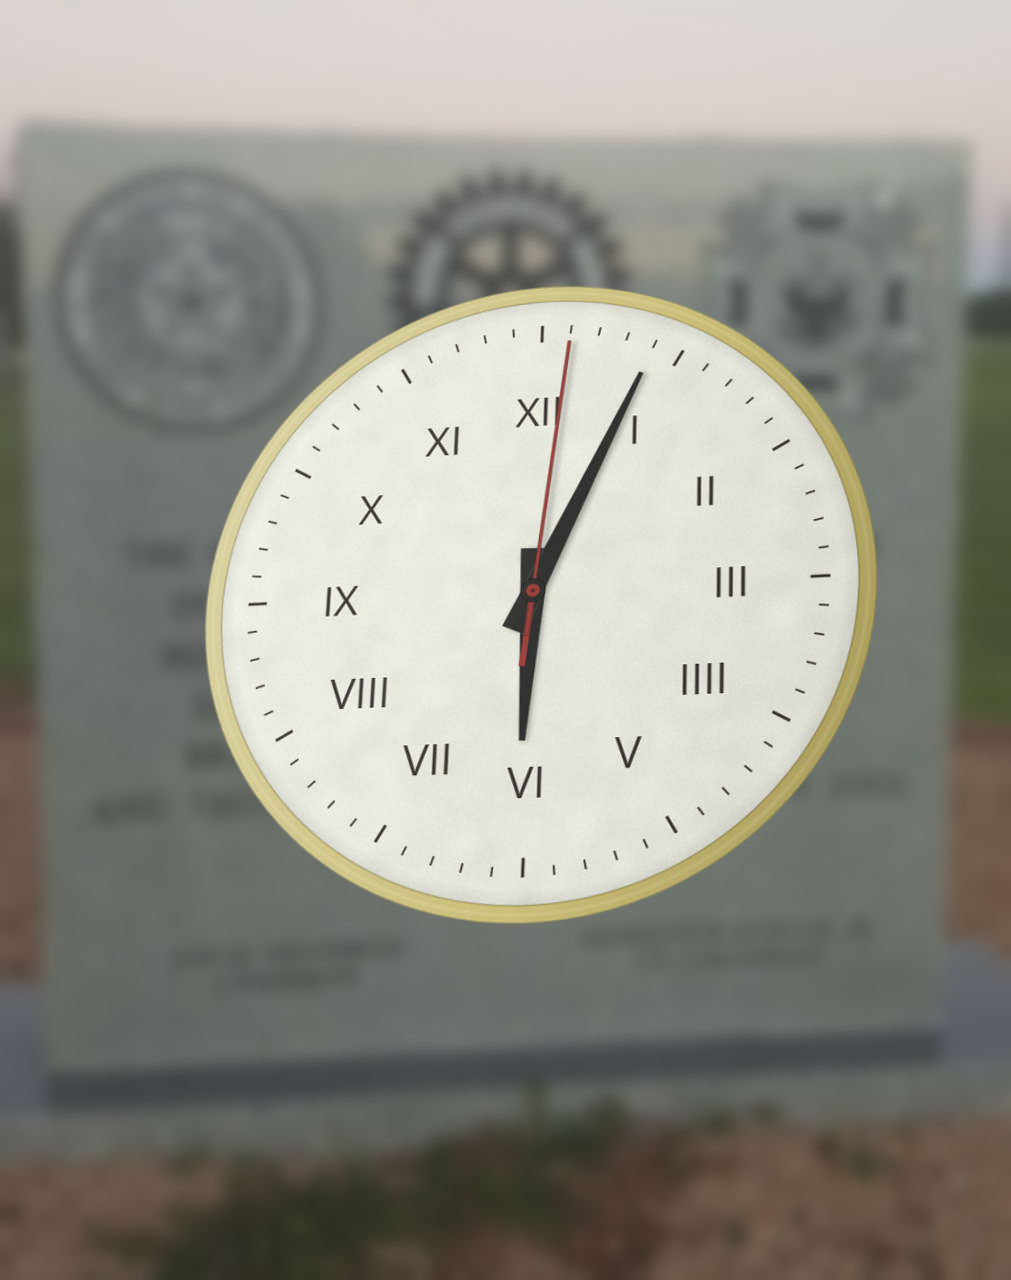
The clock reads 6,04,01
